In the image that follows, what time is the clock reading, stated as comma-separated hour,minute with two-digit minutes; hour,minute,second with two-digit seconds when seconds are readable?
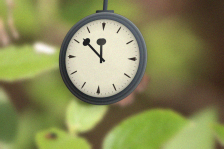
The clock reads 11,52
